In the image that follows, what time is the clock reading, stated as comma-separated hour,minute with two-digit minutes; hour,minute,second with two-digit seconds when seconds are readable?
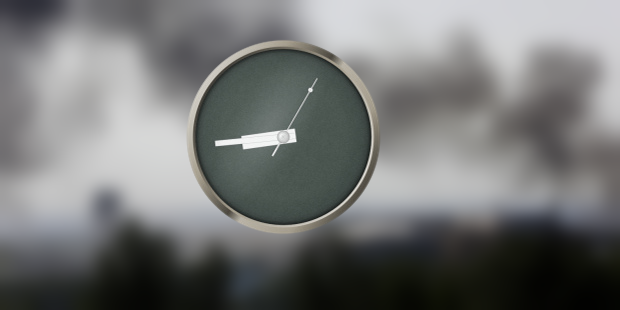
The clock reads 8,44,05
